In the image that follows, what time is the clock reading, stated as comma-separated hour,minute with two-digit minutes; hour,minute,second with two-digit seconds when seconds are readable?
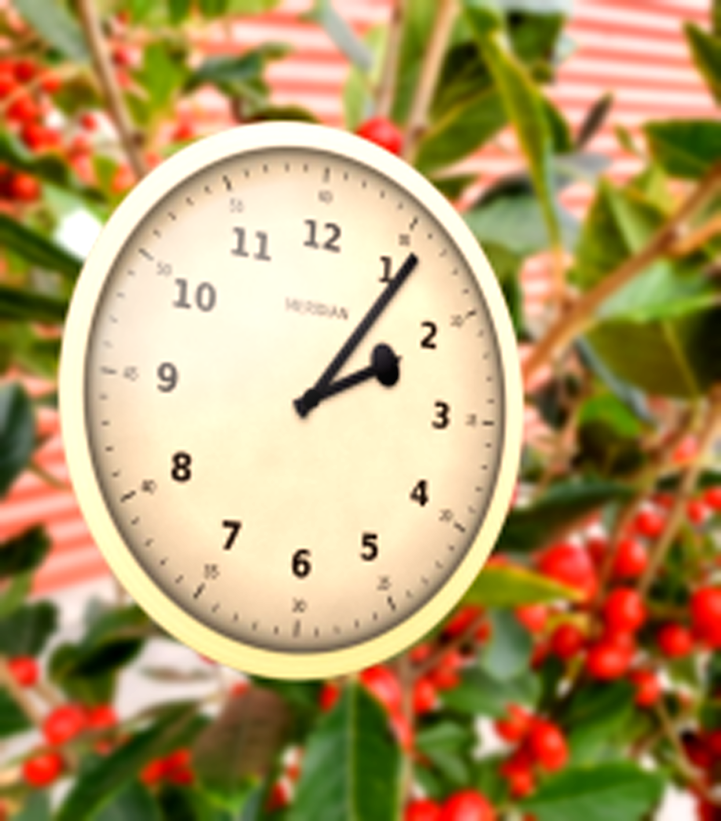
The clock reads 2,06
